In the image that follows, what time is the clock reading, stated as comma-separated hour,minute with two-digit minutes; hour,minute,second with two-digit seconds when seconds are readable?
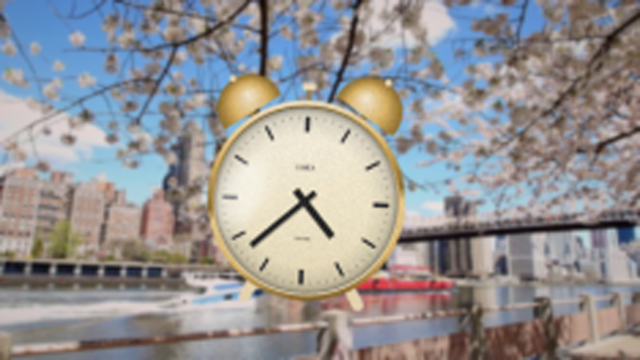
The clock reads 4,38
